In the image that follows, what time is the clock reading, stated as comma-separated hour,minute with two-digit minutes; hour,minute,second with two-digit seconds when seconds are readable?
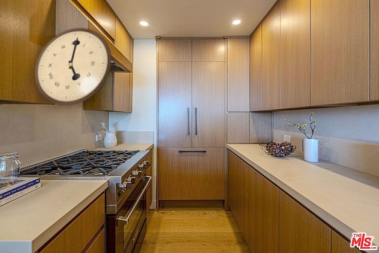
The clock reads 5,01
